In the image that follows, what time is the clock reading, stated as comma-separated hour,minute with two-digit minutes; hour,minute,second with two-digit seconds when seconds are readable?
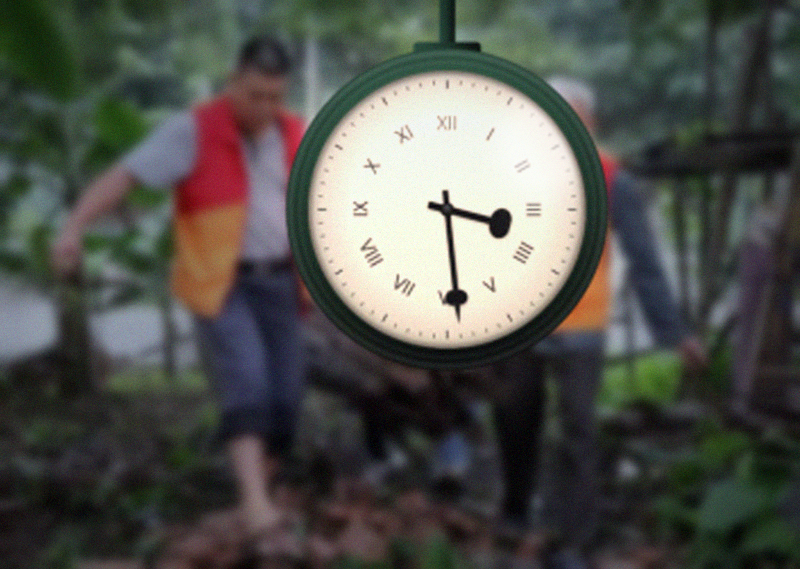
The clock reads 3,29
